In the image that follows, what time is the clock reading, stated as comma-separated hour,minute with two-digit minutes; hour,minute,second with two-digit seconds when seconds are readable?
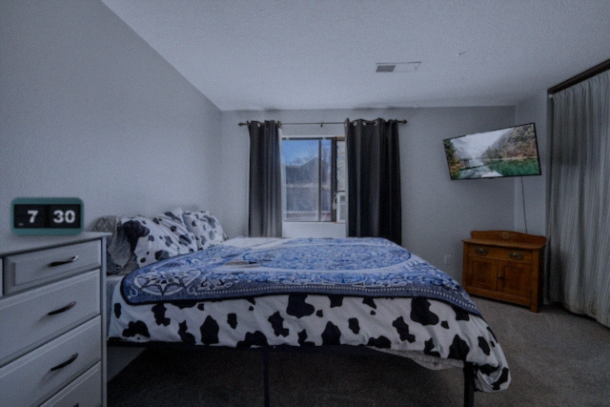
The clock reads 7,30
